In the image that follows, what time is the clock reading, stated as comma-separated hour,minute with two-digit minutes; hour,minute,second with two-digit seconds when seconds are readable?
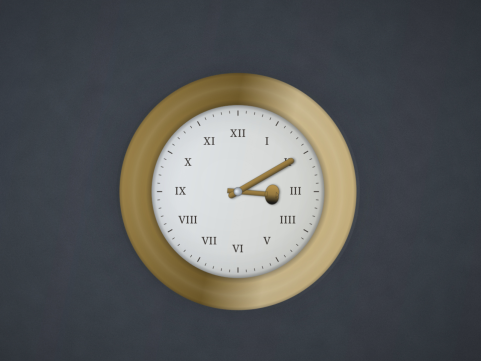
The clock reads 3,10
